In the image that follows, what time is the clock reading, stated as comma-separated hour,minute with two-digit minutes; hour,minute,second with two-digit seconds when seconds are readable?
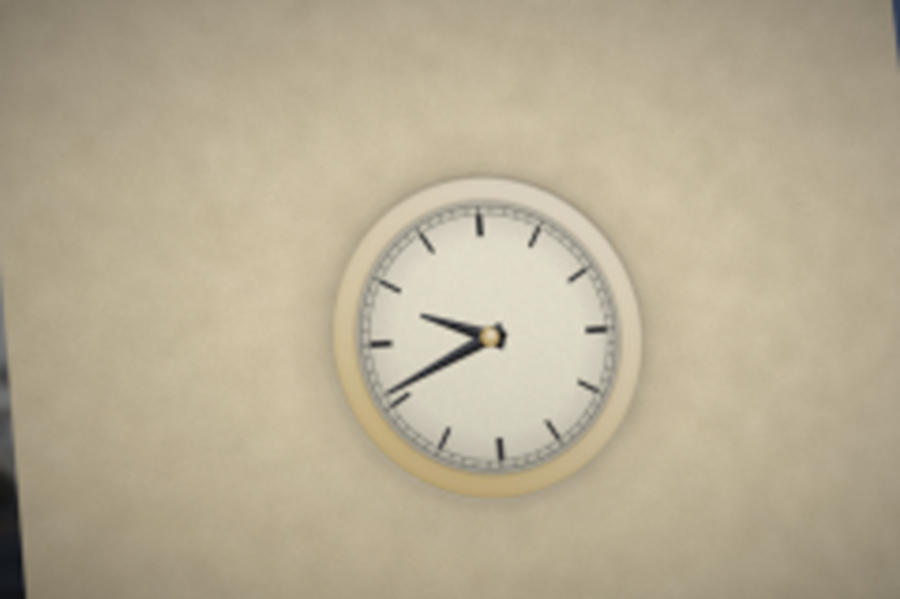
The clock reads 9,41
